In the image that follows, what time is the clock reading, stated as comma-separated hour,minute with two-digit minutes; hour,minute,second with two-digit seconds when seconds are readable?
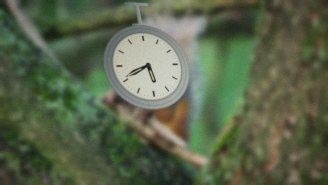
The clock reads 5,41
